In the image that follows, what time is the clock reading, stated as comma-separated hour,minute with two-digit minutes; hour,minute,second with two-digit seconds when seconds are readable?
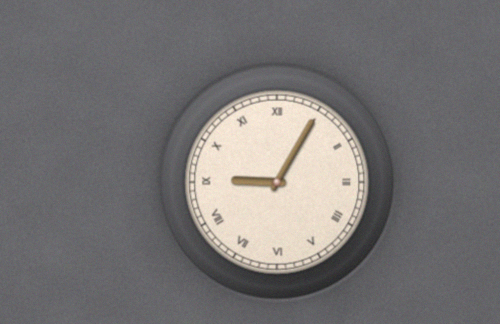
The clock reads 9,05
